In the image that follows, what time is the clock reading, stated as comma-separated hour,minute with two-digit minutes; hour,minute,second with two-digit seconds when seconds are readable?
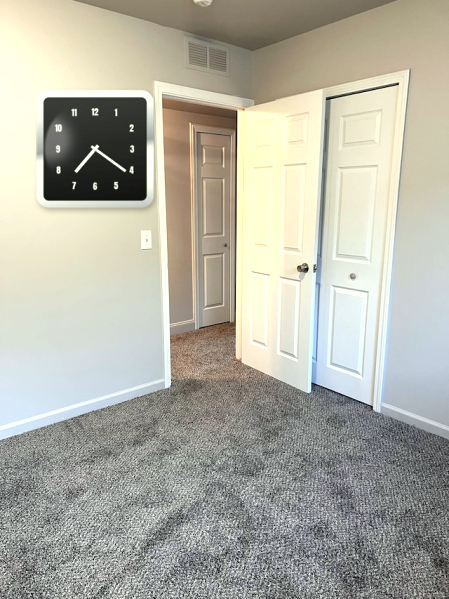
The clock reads 7,21
